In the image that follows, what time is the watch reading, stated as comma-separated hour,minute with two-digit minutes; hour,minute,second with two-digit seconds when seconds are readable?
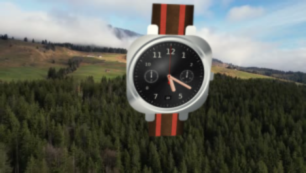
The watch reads 5,20
